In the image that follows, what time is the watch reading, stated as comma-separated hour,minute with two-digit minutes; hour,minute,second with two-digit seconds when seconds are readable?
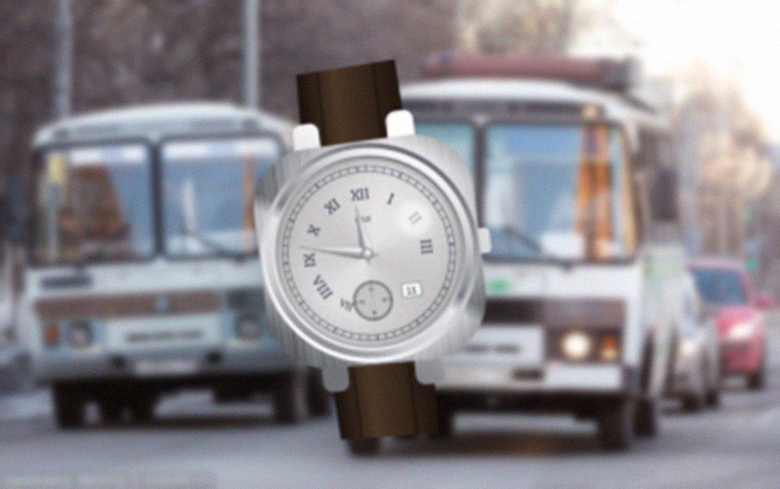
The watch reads 11,47
